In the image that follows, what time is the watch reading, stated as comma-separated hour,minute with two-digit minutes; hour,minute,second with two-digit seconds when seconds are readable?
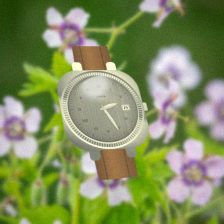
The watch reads 2,26
